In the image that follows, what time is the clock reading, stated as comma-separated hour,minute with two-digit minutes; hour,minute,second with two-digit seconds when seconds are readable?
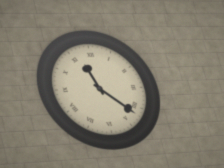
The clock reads 11,22
